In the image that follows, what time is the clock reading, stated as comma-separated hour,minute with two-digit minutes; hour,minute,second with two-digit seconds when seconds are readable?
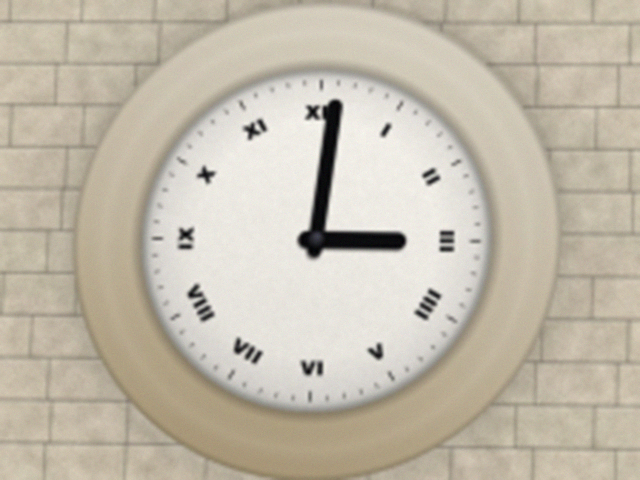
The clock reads 3,01
